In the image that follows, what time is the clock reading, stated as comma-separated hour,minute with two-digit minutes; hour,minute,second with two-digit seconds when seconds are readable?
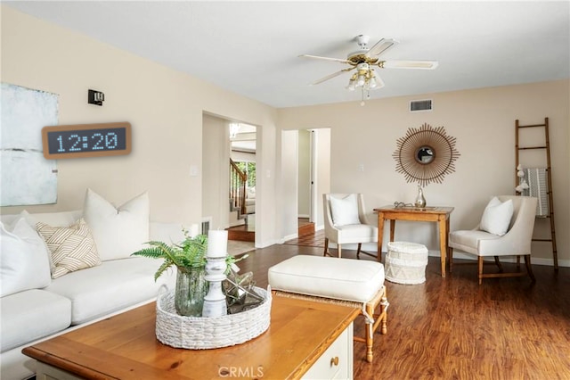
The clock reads 12,20
